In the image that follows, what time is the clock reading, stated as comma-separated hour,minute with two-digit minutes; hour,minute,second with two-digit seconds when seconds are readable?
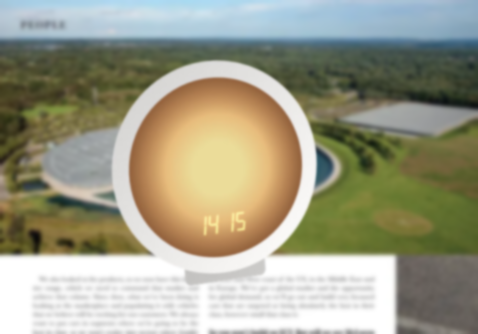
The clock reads 14,15
